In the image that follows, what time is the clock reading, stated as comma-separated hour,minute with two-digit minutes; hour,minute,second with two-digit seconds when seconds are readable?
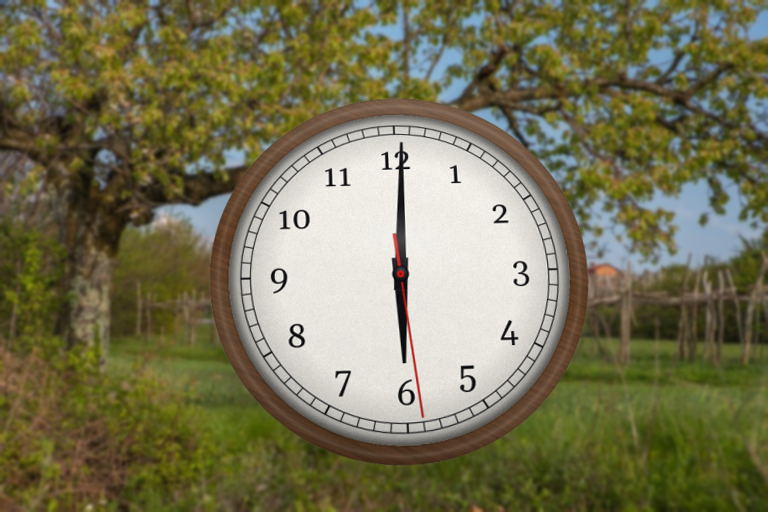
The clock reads 6,00,29
